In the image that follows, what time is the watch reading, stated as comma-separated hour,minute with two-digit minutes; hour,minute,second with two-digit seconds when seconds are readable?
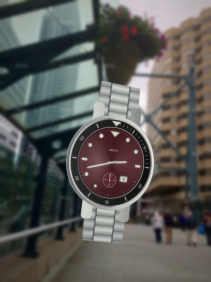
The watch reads 2,42
